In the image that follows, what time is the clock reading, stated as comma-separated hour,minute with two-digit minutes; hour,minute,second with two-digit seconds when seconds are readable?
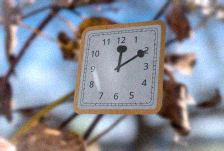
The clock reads 12,10
